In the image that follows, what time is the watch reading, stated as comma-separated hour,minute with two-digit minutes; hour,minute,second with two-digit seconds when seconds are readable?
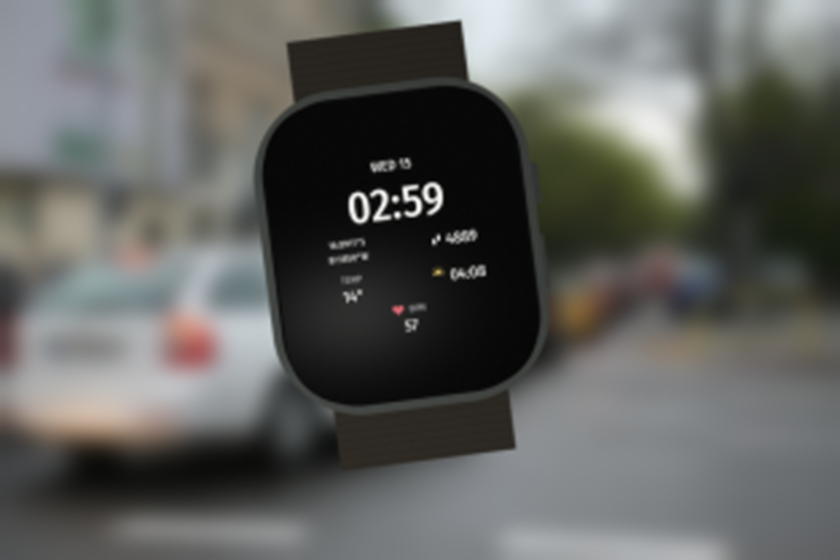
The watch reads 2,59
